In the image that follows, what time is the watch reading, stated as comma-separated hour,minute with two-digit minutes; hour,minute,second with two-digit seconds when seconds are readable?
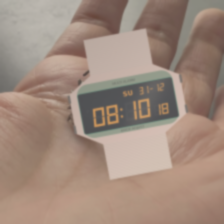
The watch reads 8,10,18
